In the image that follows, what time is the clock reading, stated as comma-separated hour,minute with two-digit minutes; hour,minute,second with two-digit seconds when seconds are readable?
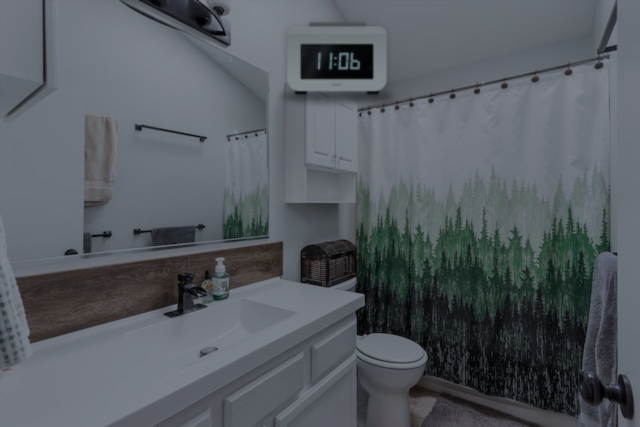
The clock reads 11,06
